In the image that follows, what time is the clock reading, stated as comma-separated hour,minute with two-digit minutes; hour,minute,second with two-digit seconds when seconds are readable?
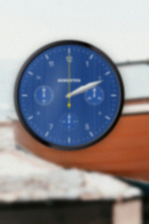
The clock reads 2,11
